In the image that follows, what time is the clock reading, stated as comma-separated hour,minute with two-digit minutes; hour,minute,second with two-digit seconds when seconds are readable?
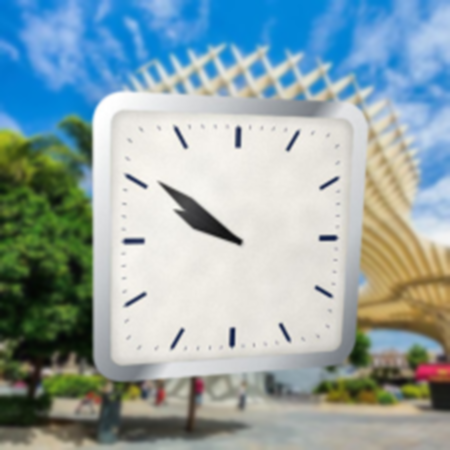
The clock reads 9,51
